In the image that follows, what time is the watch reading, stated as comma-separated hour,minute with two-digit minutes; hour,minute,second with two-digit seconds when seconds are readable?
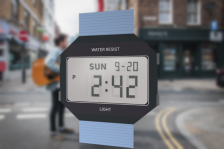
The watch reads 2,42
